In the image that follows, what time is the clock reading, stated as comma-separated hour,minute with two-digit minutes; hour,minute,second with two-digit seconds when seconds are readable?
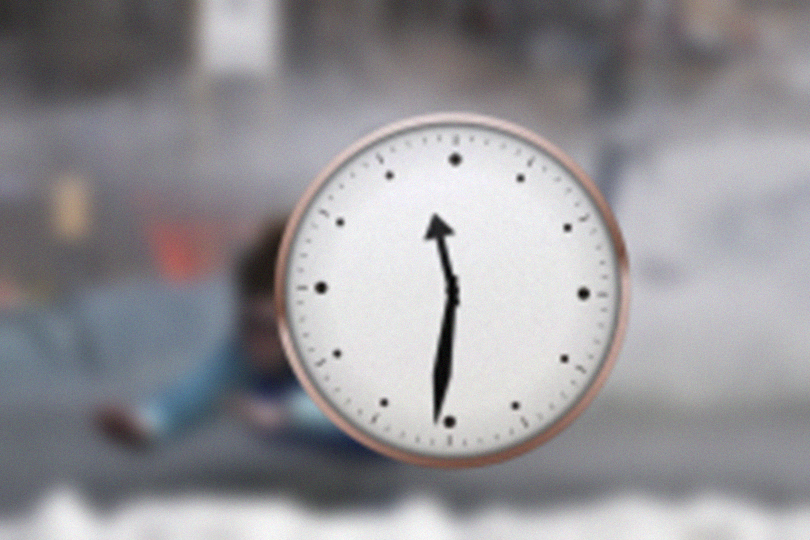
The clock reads 11,31
